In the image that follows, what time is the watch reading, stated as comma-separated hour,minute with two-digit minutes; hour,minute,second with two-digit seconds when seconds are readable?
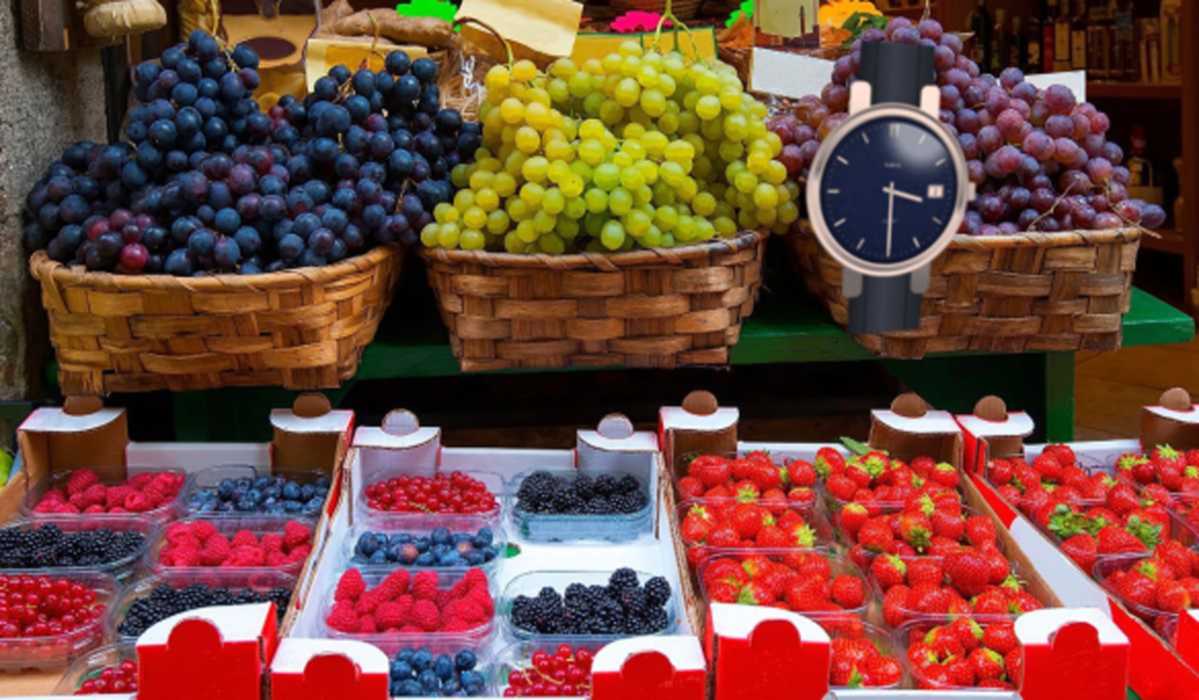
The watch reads 3,30
